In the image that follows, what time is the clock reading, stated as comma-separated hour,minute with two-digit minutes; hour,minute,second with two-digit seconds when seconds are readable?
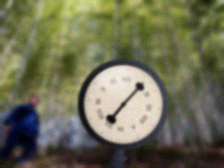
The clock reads 7,06
